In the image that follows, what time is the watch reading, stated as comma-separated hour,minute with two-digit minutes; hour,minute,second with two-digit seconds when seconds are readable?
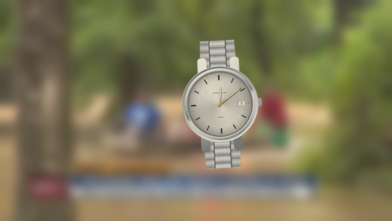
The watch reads 12,09
